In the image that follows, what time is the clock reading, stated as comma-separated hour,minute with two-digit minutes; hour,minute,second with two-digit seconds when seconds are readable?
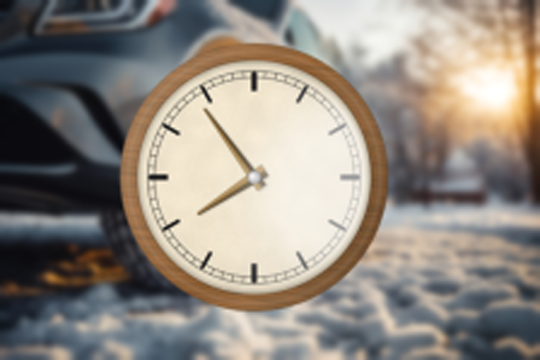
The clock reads 7,54
